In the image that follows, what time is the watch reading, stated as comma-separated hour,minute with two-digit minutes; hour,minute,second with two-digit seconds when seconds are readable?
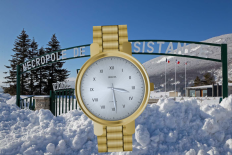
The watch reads 3,29
